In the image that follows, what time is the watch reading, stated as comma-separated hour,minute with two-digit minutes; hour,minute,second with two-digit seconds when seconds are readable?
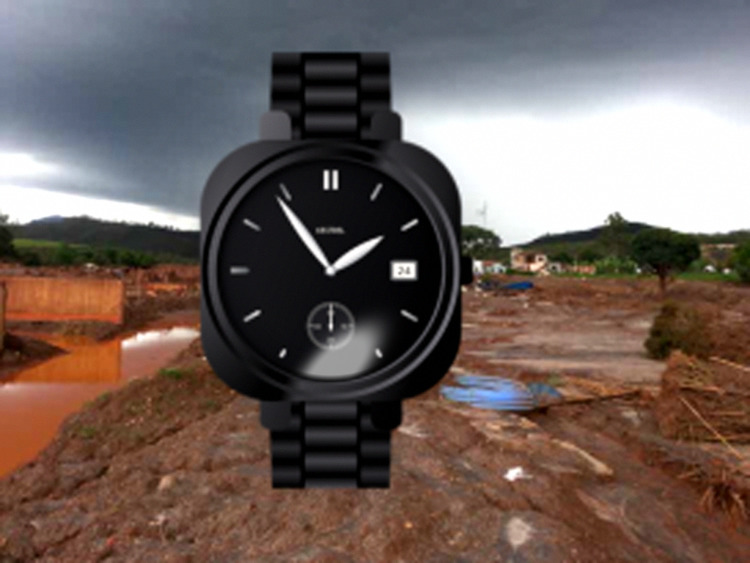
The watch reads 1,54
